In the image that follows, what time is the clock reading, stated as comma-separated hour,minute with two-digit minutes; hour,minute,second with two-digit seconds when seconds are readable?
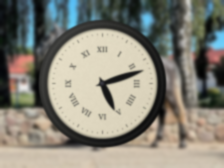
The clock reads 5,12
